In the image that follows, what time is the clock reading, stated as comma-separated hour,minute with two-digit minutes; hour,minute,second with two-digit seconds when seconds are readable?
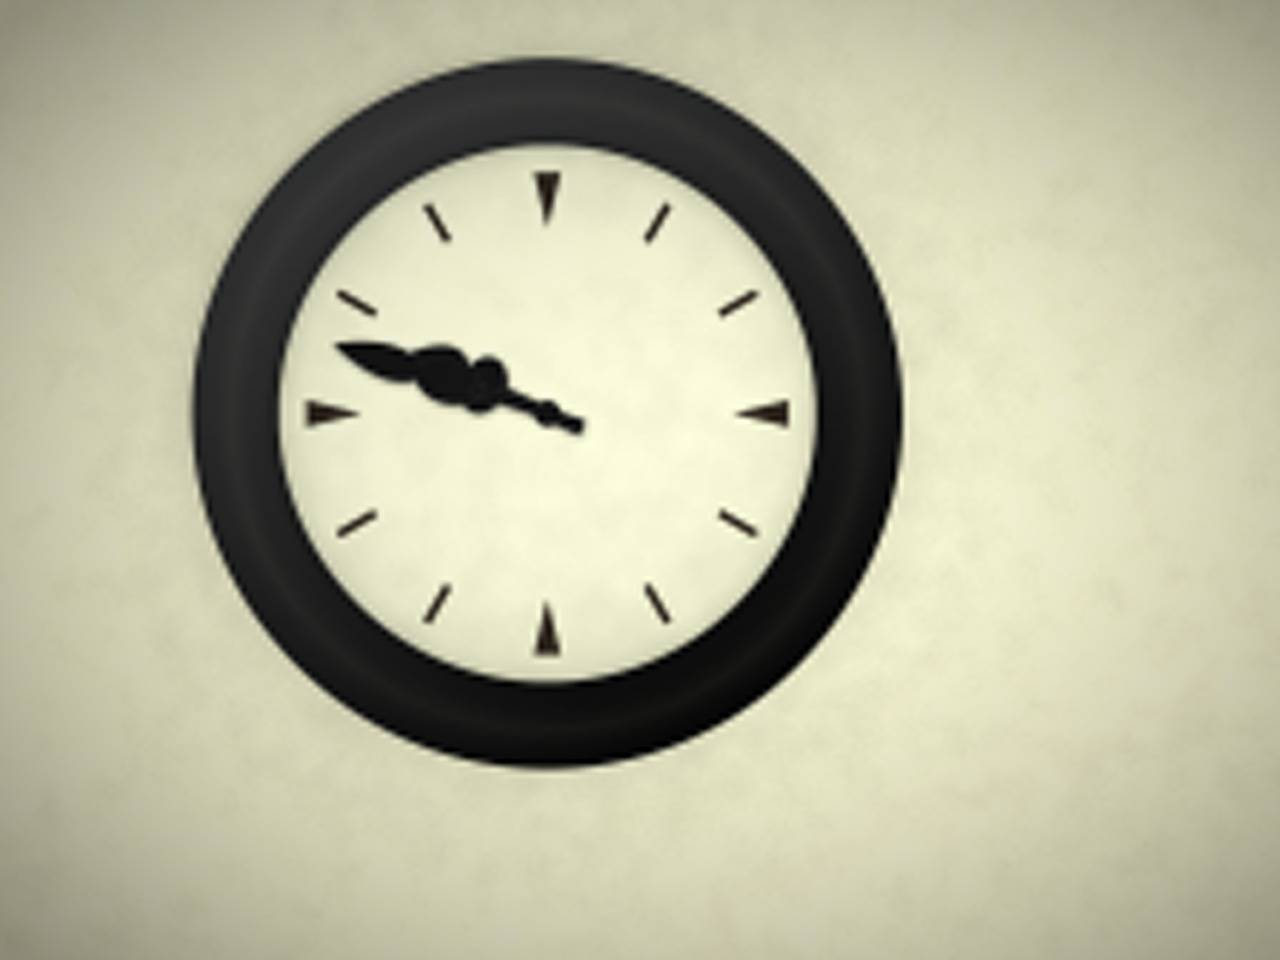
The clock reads 9,48
